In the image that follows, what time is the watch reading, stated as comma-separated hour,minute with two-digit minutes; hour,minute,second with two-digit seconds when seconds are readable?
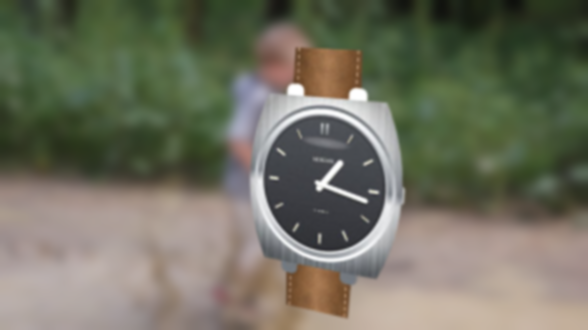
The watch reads 1,17
